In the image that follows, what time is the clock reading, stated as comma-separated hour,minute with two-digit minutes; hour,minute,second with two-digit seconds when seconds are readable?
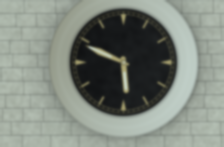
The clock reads 5,49
